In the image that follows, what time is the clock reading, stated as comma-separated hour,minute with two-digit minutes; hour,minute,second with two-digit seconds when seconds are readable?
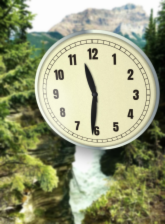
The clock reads 11,31
